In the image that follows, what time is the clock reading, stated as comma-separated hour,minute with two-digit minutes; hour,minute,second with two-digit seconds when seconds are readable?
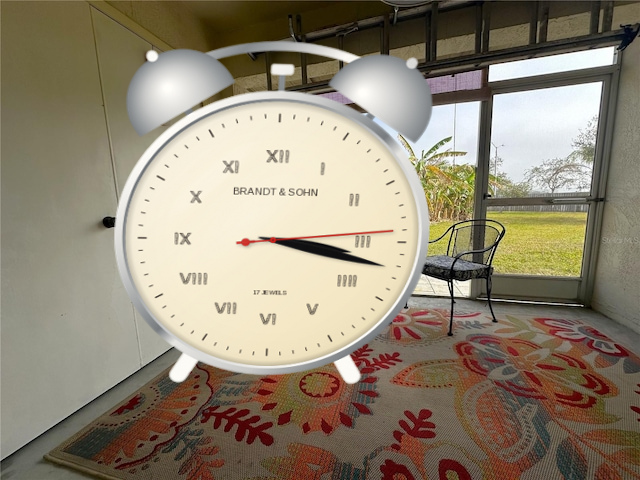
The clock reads 3,17,14
